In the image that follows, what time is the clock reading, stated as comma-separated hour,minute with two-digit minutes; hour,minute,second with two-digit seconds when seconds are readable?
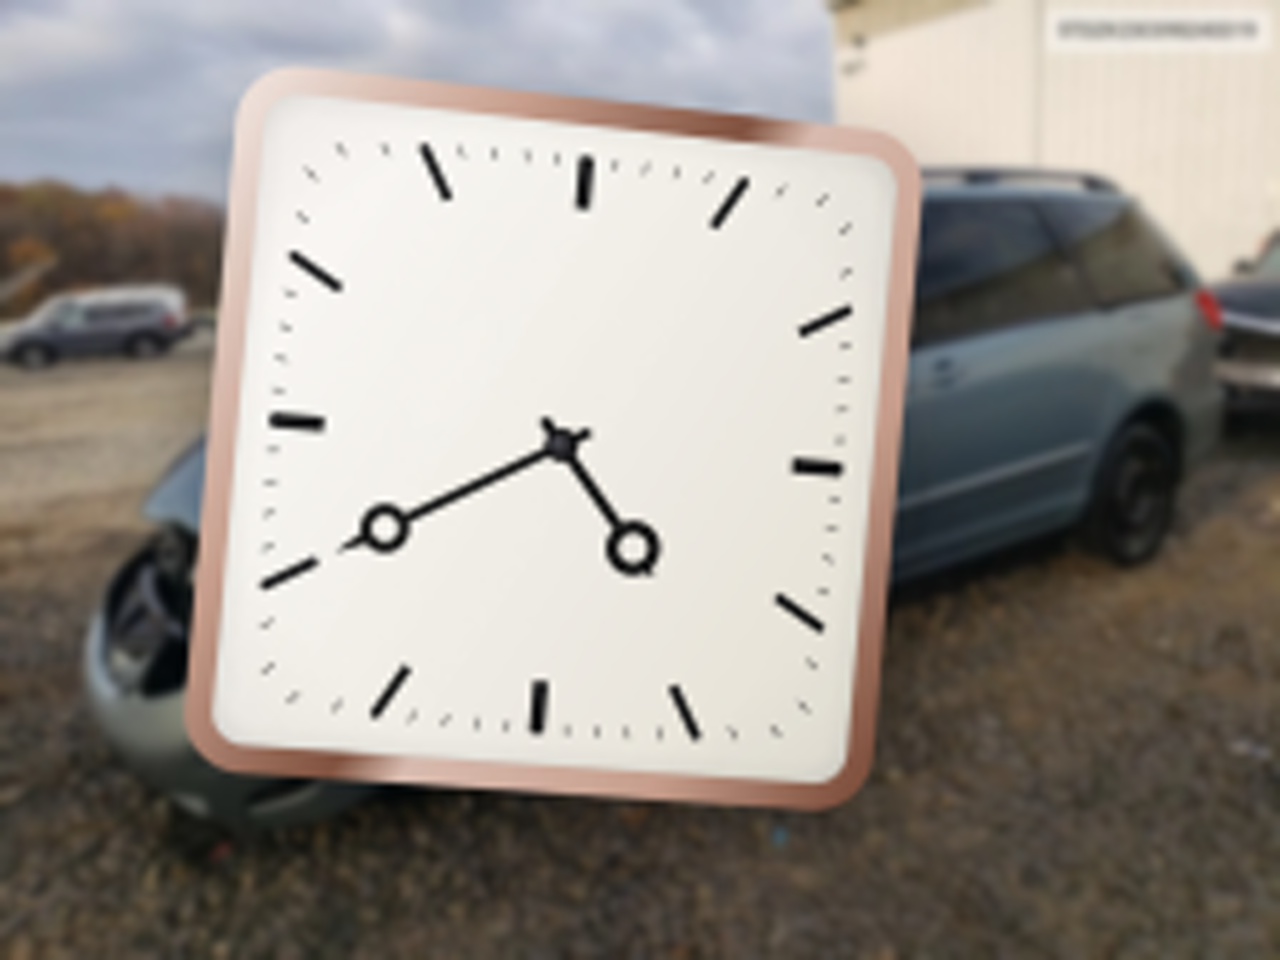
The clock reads 4,40
